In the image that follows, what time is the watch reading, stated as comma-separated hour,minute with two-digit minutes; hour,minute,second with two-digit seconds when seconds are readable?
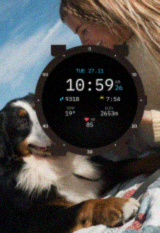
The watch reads 10,59
